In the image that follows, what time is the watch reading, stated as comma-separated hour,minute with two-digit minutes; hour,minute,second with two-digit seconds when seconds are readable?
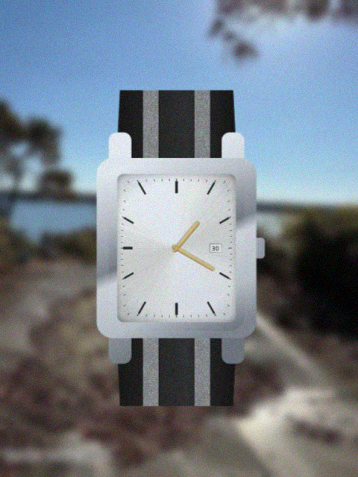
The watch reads 1,20
